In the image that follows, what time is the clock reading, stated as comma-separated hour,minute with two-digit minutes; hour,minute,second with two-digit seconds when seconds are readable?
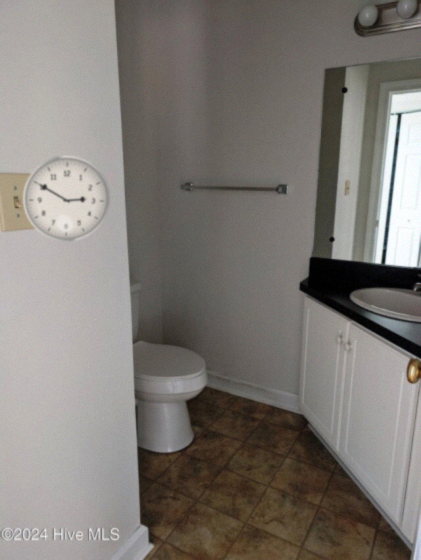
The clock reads 2,50
